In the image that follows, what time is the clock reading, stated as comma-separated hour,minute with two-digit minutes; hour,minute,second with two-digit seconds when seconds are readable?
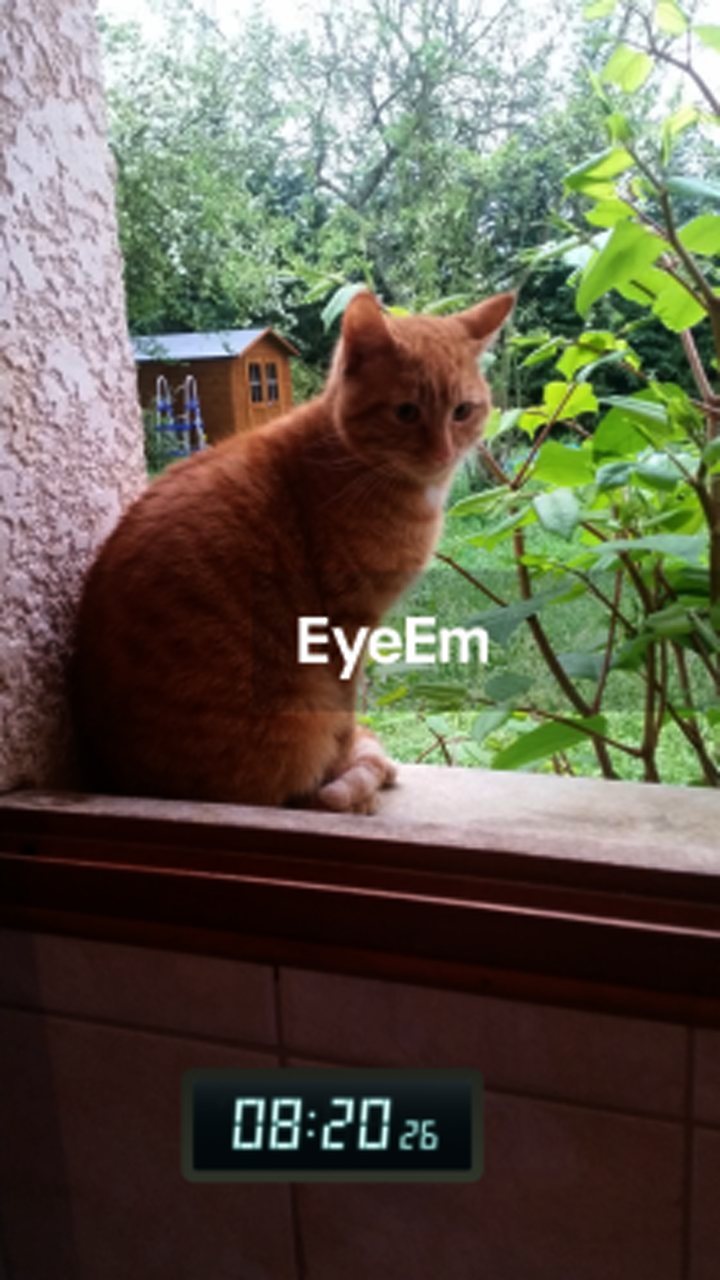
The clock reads 8,20,26
